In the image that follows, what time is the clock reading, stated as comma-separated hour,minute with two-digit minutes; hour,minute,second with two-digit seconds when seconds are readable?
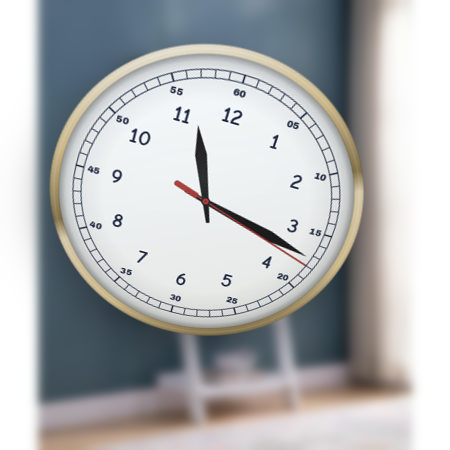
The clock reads 11,17,18
